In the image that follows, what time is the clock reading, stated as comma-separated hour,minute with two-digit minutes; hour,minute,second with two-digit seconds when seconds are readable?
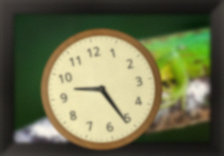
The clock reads 9,26
